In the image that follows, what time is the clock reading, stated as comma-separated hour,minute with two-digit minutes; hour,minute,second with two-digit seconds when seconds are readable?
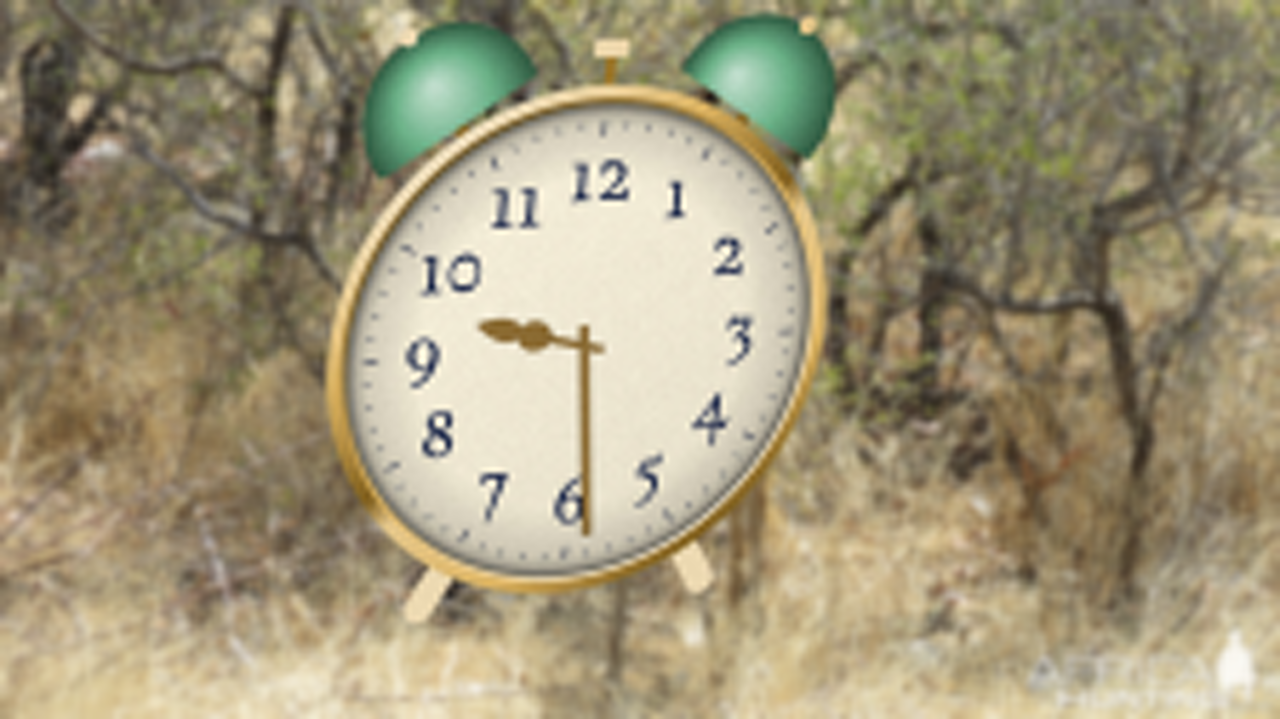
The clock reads 9,29
